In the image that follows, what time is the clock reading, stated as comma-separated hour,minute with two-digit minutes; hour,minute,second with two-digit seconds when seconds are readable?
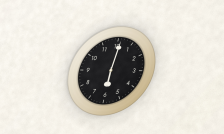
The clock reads 6,01
